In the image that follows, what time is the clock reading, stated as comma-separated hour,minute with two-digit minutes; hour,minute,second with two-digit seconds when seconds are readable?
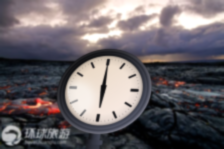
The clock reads 6,00
